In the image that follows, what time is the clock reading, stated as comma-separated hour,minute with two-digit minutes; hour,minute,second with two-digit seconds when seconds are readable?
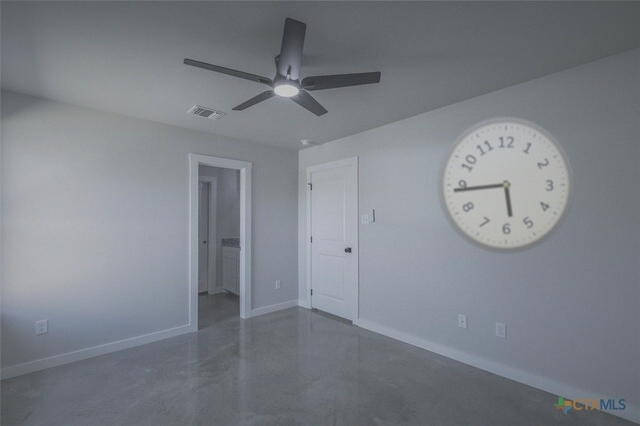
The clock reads 5,44
